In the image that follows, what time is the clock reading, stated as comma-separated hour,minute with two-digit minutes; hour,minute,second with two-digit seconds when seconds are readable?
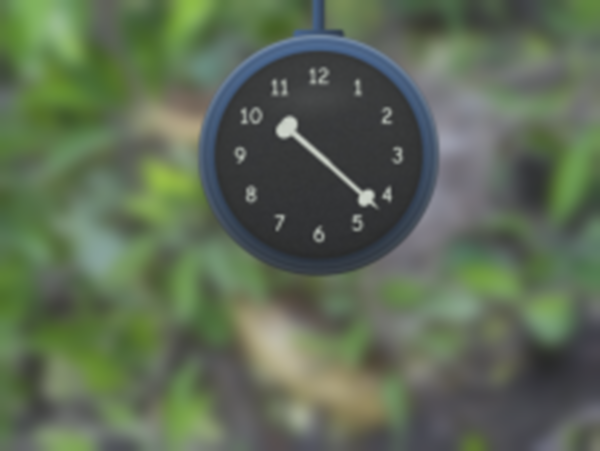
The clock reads 10,22
